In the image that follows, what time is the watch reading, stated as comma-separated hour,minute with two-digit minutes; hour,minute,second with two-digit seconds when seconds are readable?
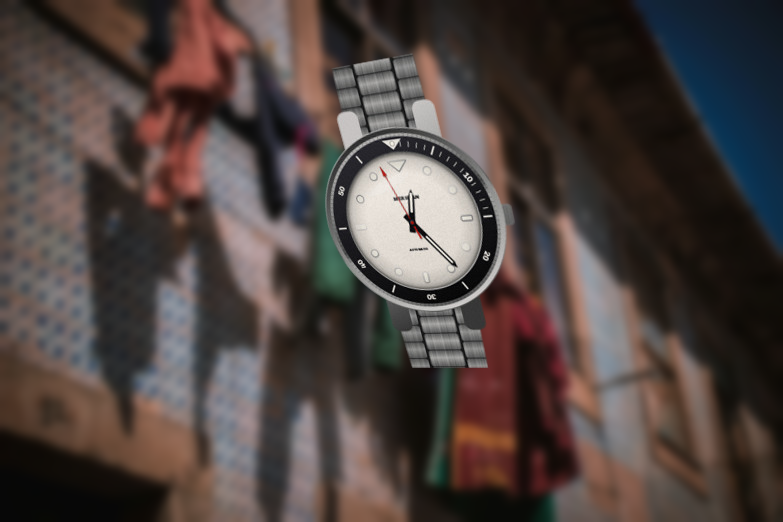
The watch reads 12,23,57
